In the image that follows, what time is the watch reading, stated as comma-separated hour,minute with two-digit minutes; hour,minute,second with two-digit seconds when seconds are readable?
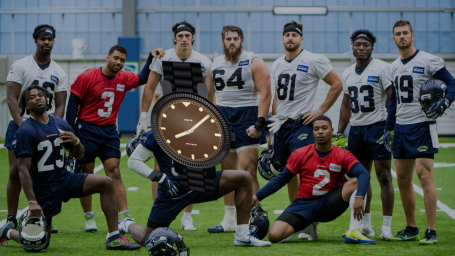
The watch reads 8,08
